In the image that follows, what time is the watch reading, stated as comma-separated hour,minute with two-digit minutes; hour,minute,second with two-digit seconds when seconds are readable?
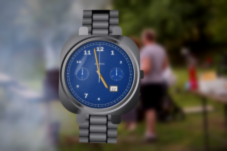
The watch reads 4,58
